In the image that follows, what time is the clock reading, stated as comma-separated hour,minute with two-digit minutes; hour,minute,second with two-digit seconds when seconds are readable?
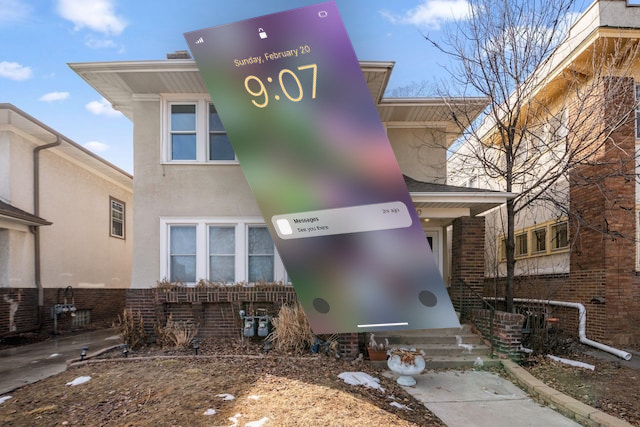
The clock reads 9,07
